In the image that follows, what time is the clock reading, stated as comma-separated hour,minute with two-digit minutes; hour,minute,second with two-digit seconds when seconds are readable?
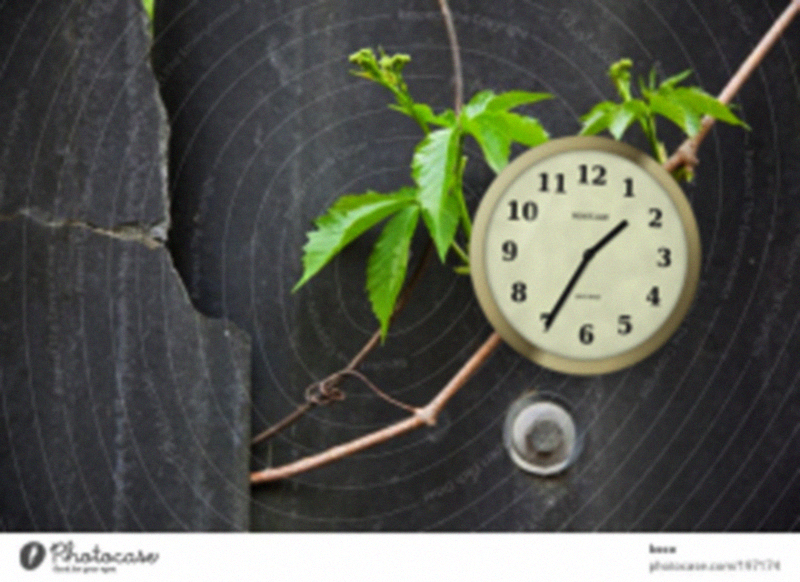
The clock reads 1,35
